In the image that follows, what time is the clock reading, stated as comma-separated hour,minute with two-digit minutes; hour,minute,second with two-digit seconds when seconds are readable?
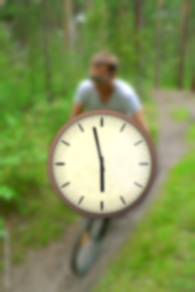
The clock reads 5,58
